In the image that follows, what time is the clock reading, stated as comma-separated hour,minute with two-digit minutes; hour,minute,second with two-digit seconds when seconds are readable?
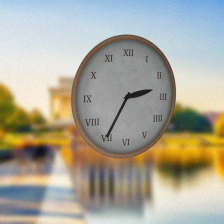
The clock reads 2,35
